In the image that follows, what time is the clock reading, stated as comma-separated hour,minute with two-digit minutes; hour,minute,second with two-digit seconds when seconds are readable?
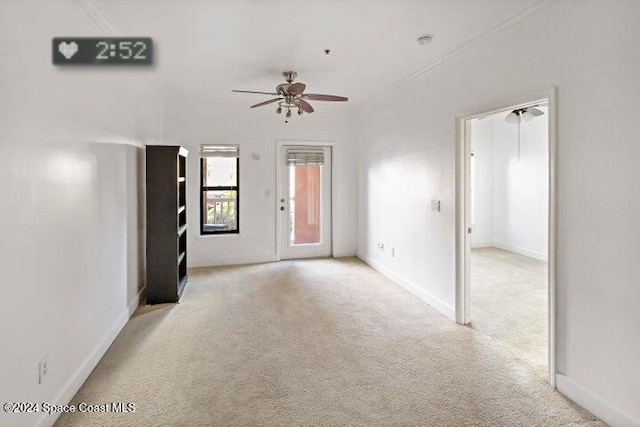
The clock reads 2,52
